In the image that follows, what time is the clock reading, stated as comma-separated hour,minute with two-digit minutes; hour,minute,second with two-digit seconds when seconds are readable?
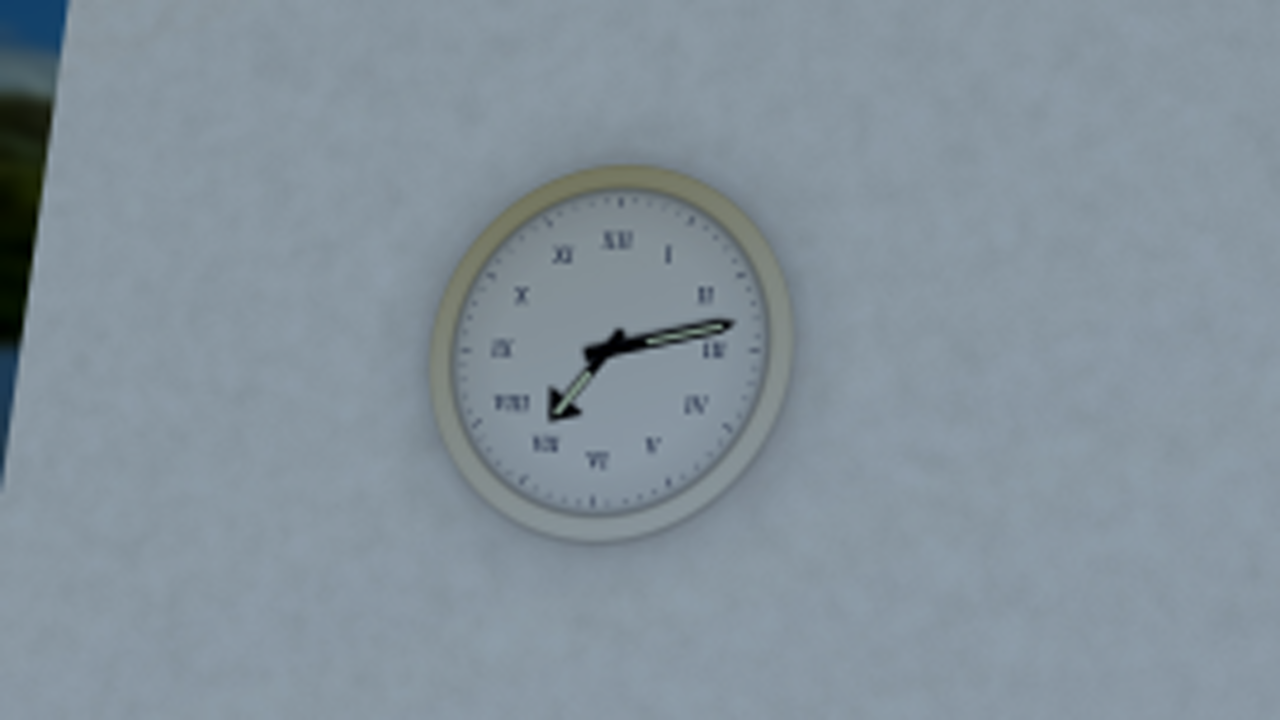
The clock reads 7,13
